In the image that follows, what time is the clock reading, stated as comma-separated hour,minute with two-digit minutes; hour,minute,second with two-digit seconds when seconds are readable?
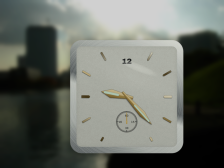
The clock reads 9,23
